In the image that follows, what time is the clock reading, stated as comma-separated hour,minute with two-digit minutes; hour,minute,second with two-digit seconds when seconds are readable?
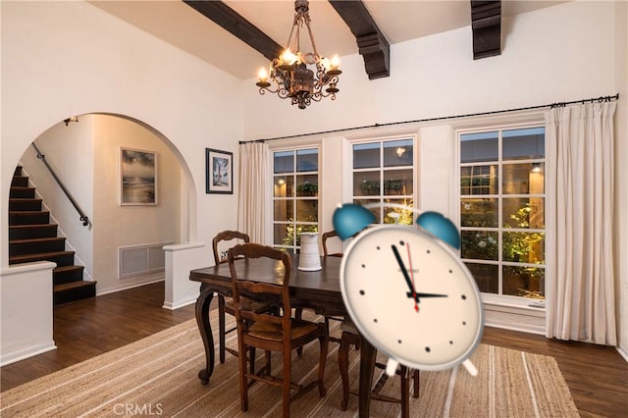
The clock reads 2,58,01
